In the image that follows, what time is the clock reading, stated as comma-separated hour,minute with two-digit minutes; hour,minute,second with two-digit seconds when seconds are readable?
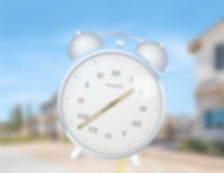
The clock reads 1,38
